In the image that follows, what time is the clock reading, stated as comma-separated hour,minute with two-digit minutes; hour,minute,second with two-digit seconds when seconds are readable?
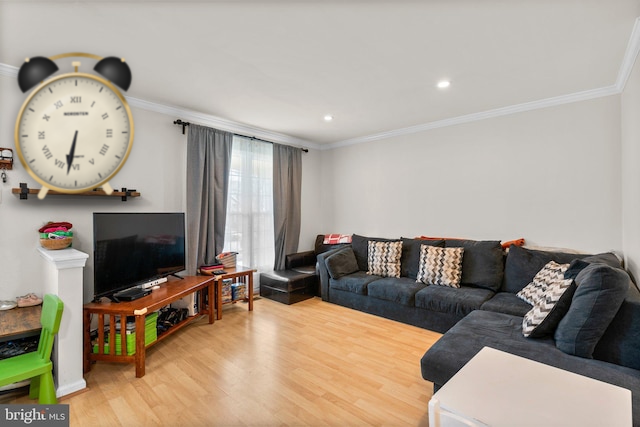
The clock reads 6,32
